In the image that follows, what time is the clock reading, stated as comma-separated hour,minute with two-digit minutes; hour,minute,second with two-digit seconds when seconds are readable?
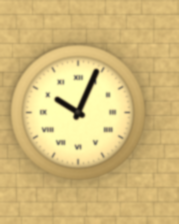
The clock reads 10,04
